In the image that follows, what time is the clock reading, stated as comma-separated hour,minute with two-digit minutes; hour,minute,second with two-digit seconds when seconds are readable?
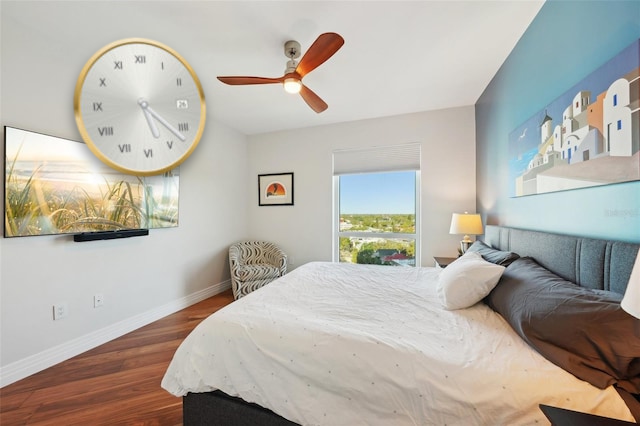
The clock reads 5,22
